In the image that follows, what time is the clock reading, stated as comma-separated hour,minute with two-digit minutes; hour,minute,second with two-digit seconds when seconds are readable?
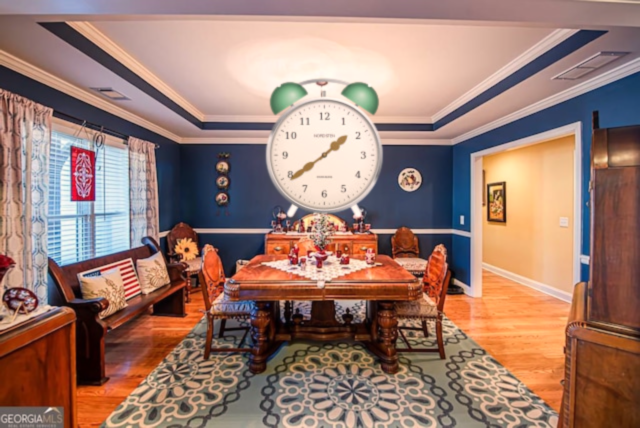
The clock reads 1,39
